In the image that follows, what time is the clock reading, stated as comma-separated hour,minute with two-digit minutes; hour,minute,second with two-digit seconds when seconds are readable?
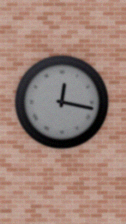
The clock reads 12,17
